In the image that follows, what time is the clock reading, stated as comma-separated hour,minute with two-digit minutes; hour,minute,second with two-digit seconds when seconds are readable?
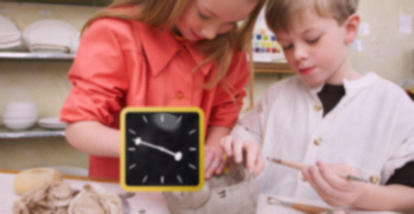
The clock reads 3,48
